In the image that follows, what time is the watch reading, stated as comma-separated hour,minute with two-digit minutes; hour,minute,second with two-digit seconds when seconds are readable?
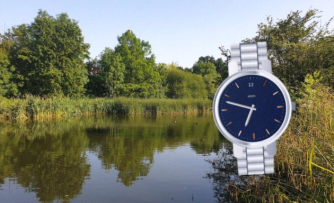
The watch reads 6,48
